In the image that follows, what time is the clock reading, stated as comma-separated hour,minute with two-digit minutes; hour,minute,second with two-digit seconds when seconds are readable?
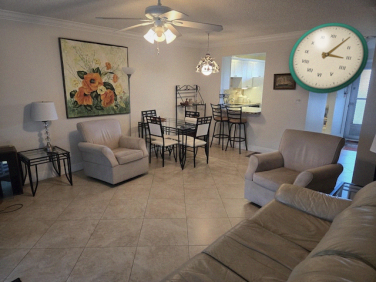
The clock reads 3,06
